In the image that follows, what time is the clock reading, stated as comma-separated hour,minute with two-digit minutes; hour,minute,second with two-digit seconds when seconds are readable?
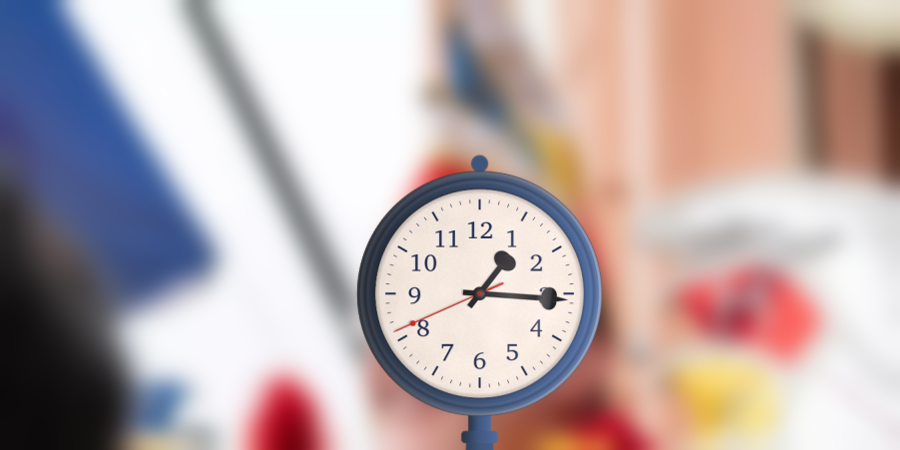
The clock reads 1,15,41
